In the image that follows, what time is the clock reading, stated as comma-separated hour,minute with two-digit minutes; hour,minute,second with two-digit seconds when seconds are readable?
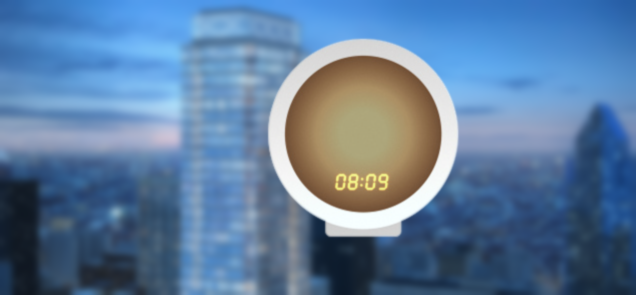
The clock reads 8,09
